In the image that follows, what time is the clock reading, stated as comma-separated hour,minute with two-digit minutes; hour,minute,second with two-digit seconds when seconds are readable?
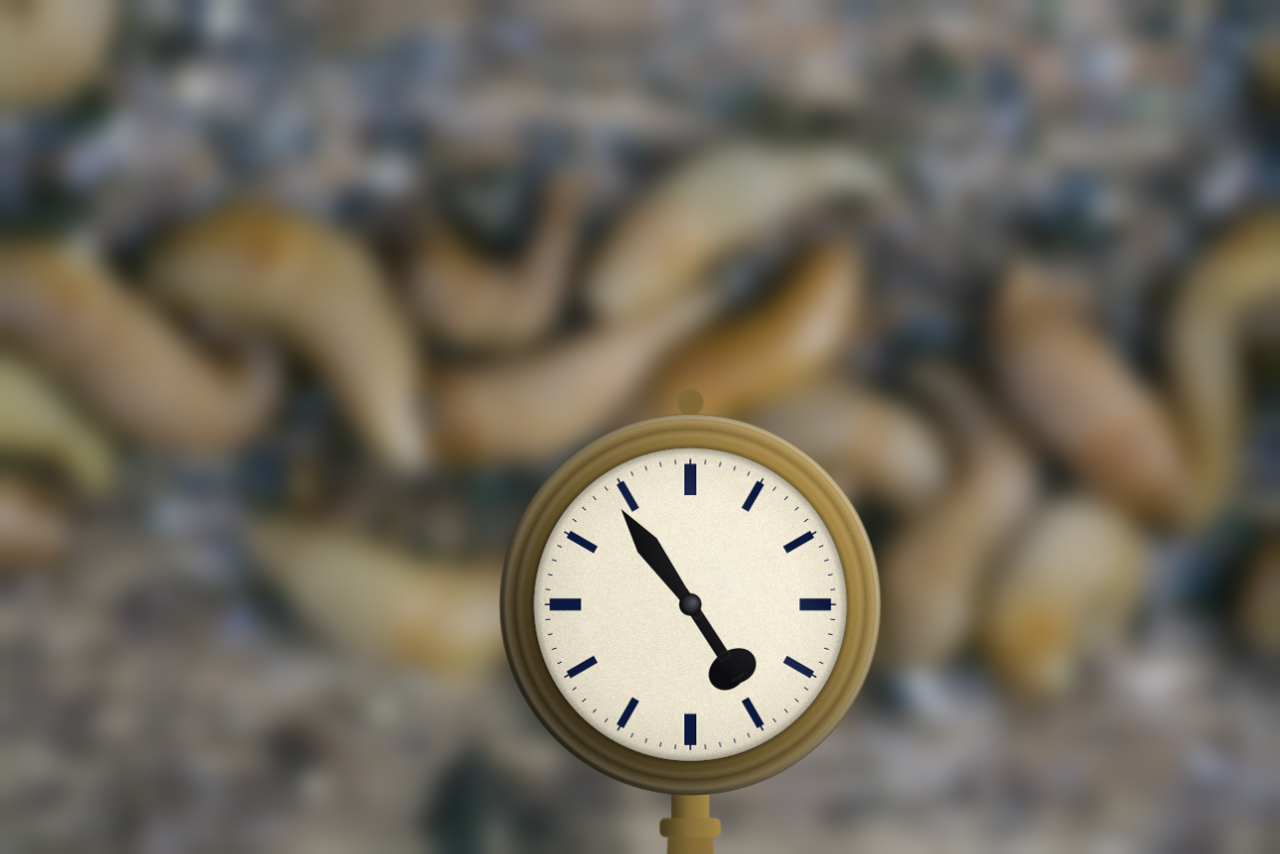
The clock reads 4,54
